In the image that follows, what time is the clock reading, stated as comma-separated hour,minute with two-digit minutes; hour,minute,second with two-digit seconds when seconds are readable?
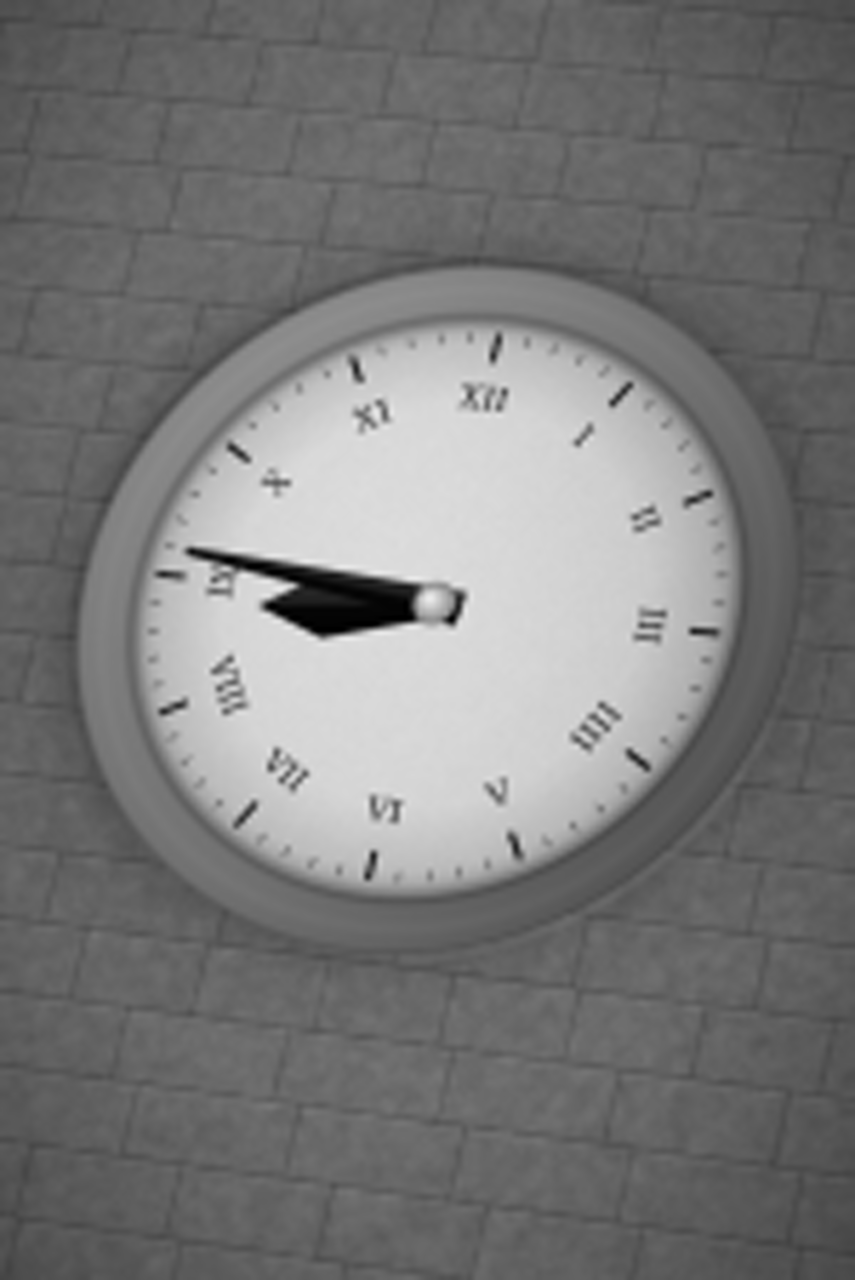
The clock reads 8,46
